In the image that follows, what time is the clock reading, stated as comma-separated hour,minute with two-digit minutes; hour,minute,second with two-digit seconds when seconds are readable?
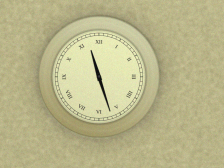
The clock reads 11,27
